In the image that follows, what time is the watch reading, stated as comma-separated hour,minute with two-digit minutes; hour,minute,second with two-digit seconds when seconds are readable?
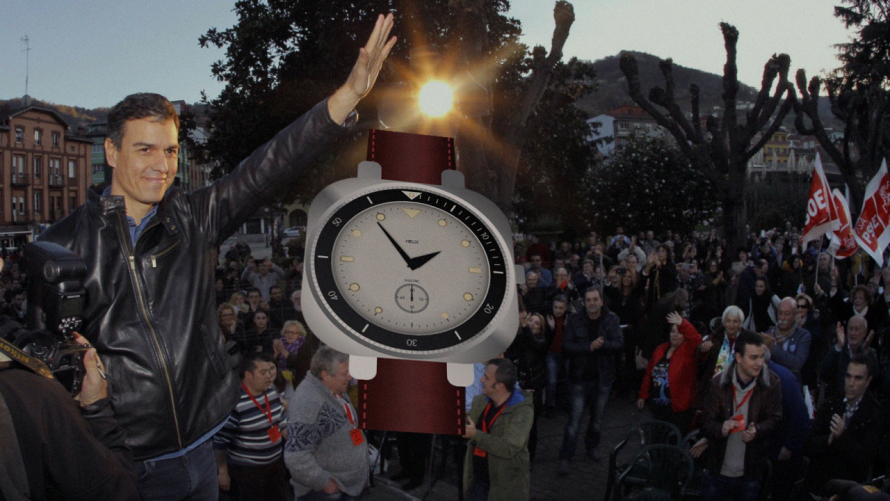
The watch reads 1,54
